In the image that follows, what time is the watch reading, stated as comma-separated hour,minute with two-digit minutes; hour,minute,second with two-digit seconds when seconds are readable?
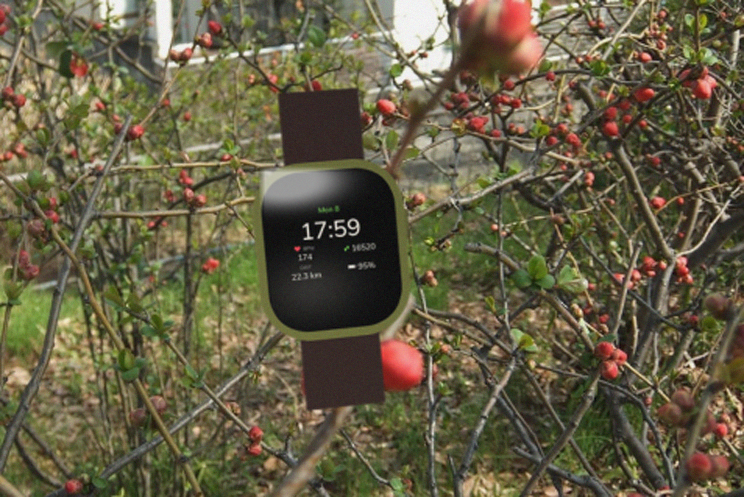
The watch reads 17,59
